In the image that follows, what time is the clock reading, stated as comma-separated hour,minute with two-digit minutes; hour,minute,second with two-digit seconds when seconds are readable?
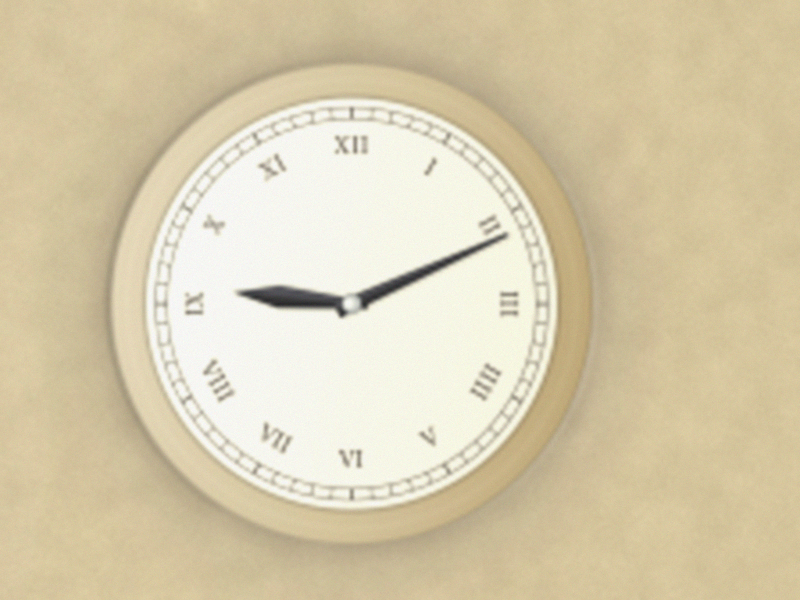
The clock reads 9,11
